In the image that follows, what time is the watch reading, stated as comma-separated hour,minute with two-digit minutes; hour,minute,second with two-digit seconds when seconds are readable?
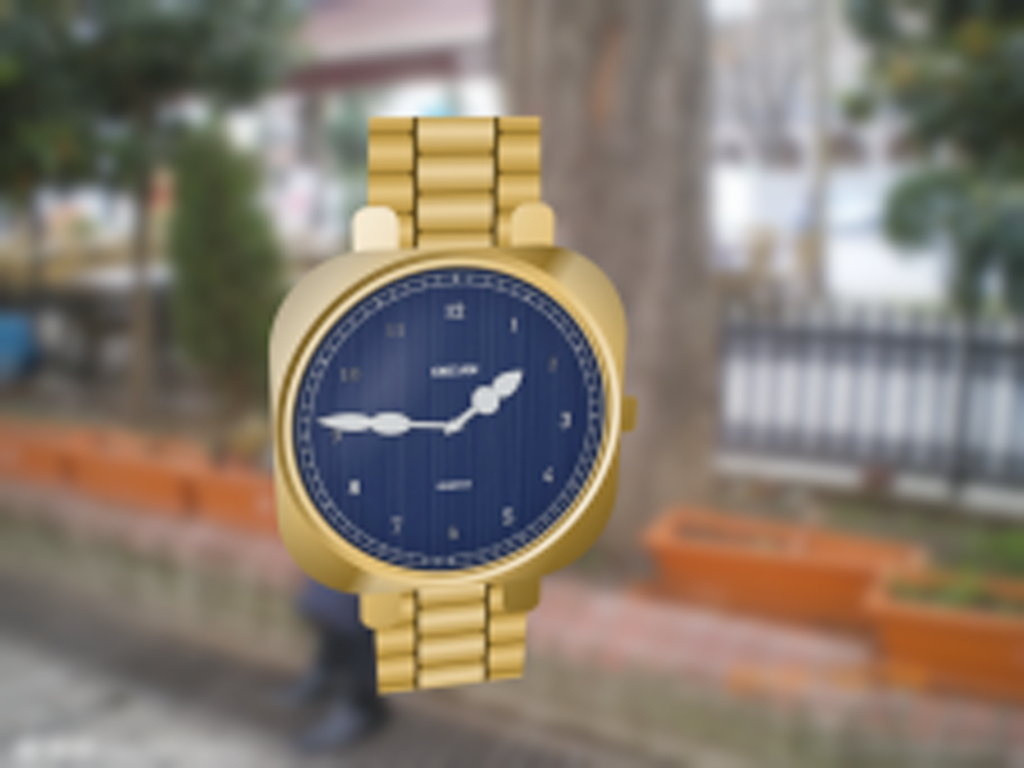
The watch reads 1,46
